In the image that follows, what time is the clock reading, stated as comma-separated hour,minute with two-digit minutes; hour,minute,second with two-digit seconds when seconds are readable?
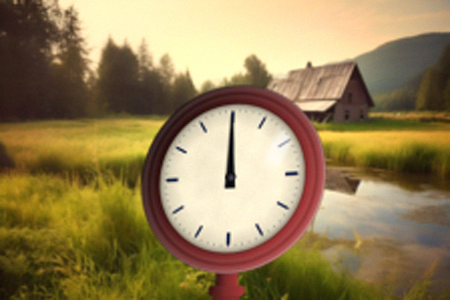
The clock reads 12,00
